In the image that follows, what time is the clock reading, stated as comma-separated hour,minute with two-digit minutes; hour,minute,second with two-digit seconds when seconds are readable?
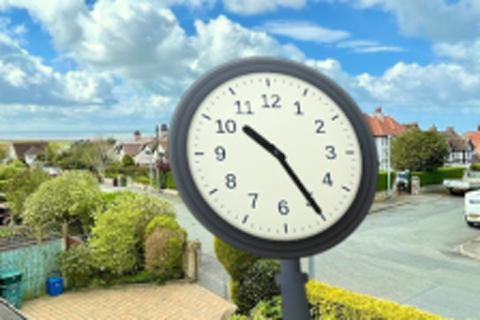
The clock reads 10,25
